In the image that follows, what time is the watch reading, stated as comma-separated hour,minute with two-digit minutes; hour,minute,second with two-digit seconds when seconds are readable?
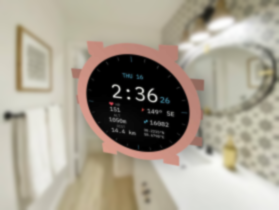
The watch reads 2,36
